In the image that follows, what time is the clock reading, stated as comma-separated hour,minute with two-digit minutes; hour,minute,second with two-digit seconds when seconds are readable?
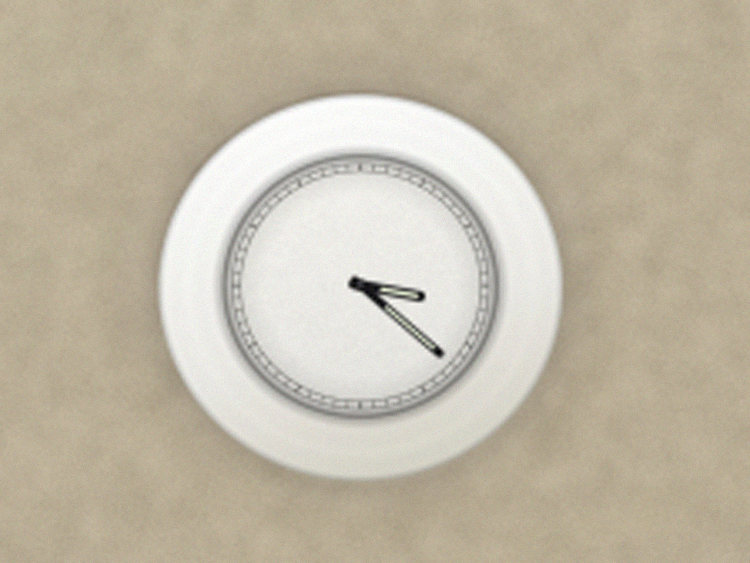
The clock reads 3,22
